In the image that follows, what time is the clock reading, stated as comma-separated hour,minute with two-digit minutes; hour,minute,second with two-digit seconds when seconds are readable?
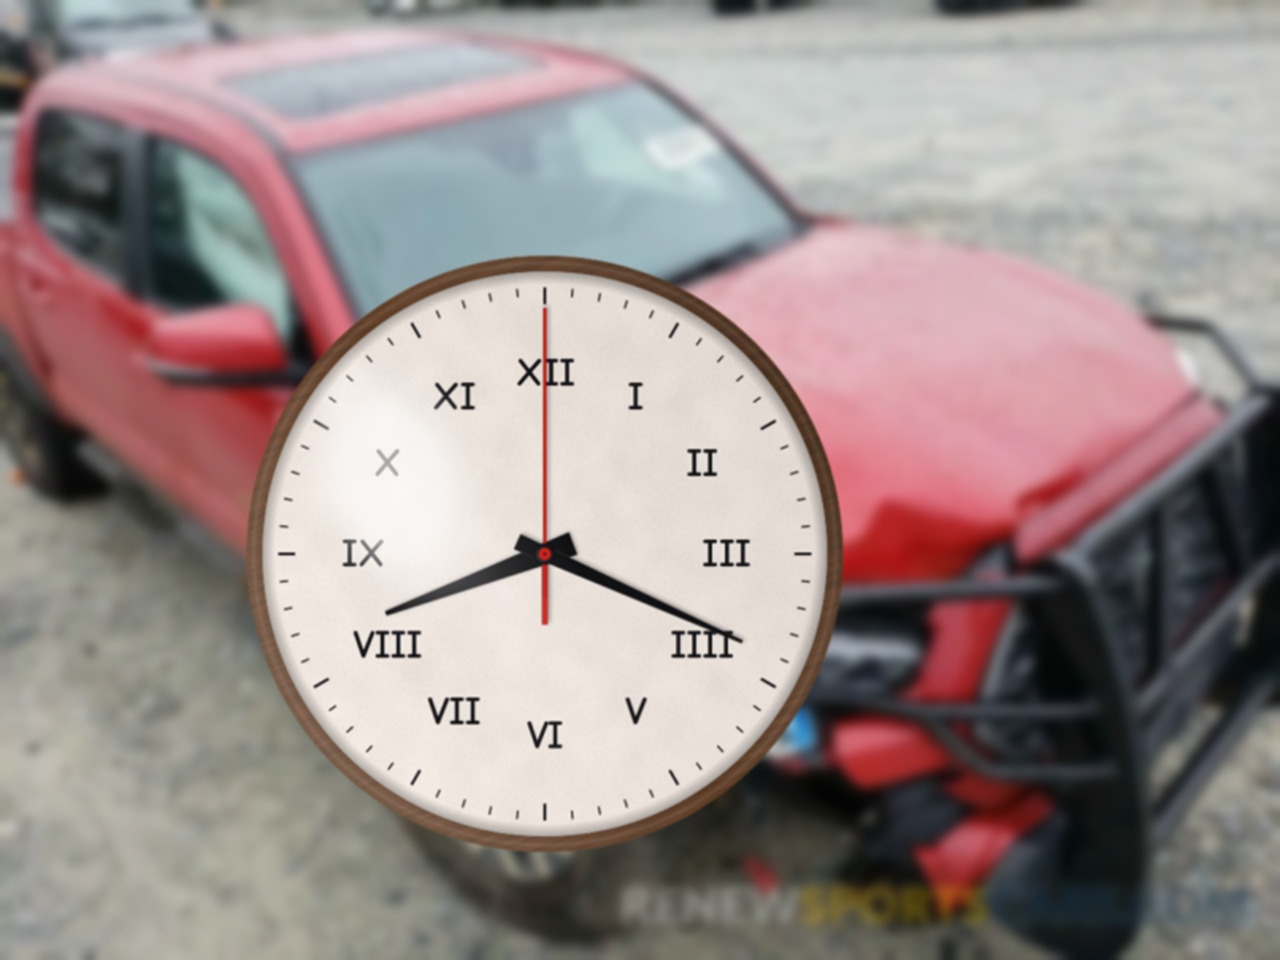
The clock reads 8,19,00
